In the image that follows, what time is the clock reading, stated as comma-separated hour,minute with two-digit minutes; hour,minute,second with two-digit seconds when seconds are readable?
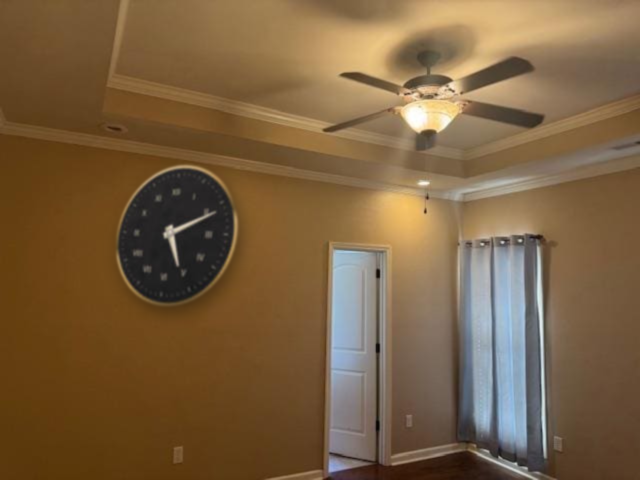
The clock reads 5,11
